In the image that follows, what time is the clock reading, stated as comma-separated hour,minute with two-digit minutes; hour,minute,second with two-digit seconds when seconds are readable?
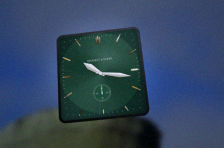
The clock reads 10,17
